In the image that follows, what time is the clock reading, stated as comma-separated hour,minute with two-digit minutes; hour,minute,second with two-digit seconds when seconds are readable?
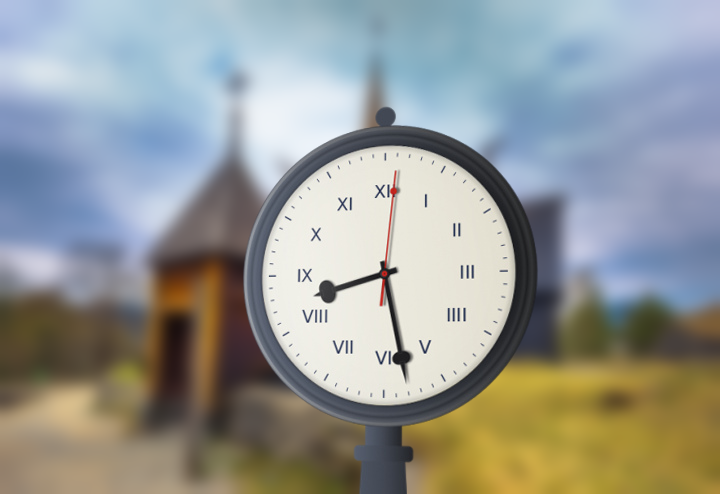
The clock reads 8,28,01
